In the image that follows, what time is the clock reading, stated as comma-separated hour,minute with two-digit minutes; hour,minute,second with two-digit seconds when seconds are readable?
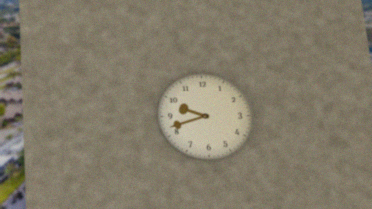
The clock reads 9,42
